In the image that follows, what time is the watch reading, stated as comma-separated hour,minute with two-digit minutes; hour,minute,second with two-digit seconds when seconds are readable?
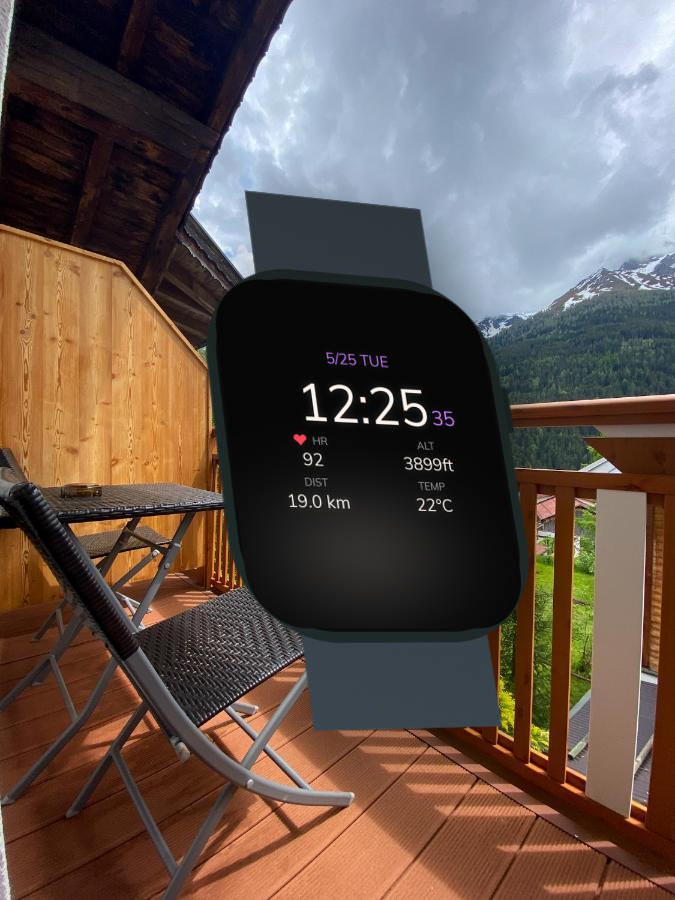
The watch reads 12,25,35
